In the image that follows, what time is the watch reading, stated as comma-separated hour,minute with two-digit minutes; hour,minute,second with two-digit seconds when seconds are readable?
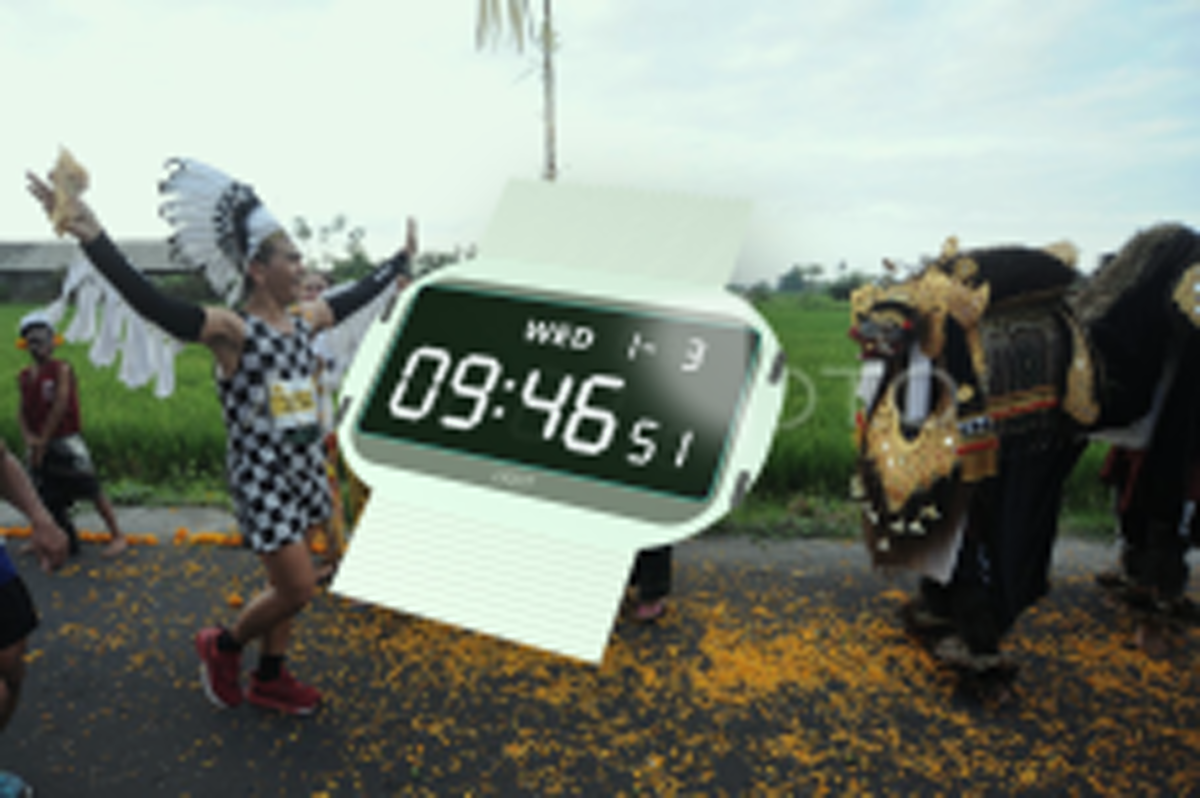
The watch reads 9,46,51
